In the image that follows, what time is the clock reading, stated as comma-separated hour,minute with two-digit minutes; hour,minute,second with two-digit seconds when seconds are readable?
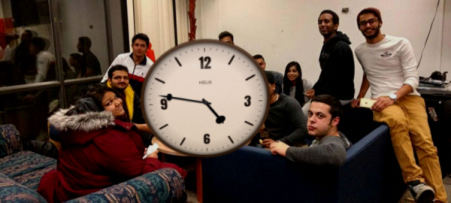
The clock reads 4,47
